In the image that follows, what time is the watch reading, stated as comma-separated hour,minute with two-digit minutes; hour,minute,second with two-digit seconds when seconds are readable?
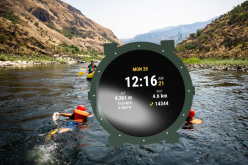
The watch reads 12,16
